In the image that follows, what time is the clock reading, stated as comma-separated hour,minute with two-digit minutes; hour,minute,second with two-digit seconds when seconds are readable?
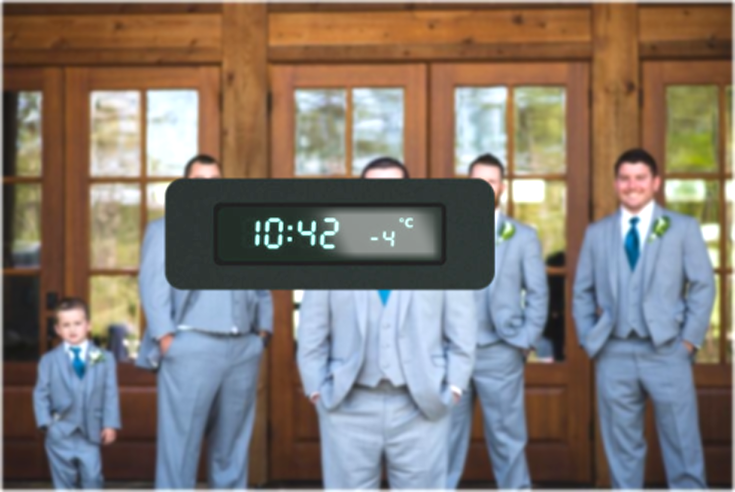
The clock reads 10,42
